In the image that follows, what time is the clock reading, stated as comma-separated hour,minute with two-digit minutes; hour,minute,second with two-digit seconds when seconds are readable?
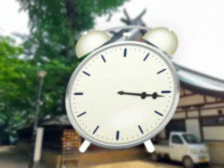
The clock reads 3,16
